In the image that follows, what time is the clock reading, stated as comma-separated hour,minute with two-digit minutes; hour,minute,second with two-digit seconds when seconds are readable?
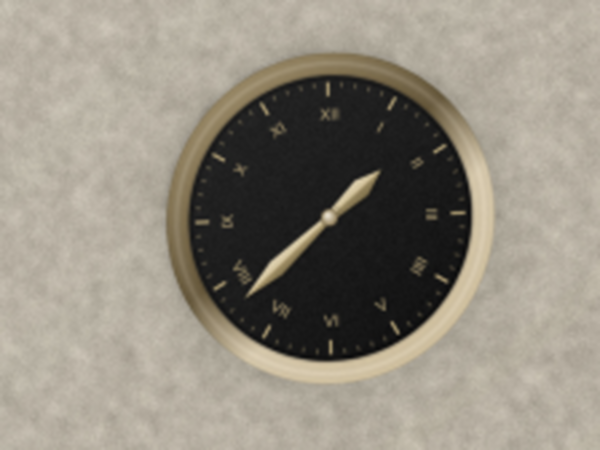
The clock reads 1,38
